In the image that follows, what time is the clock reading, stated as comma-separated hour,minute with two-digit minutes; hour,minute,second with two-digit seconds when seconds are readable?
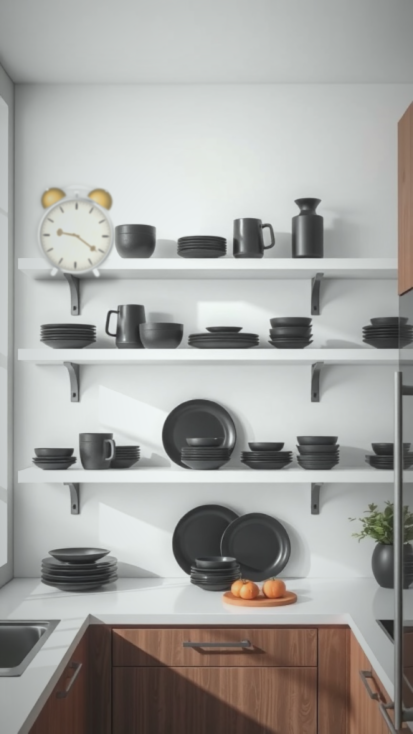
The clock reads 9,21
